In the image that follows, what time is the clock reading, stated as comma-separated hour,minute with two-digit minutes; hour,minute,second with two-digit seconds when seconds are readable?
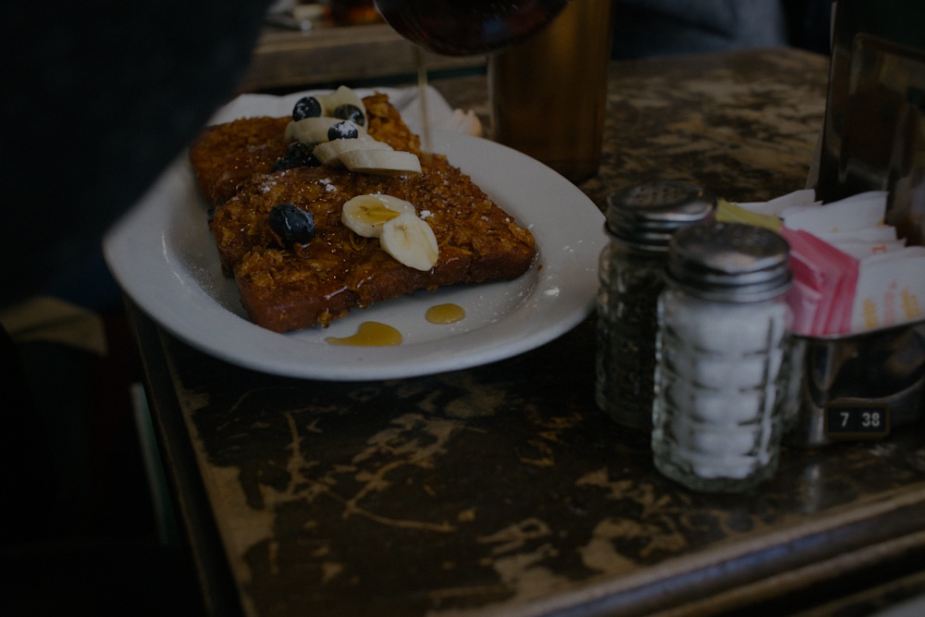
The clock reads 7,38
